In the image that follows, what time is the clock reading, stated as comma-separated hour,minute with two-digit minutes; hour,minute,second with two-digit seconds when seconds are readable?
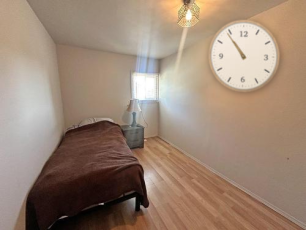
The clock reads 10,54
